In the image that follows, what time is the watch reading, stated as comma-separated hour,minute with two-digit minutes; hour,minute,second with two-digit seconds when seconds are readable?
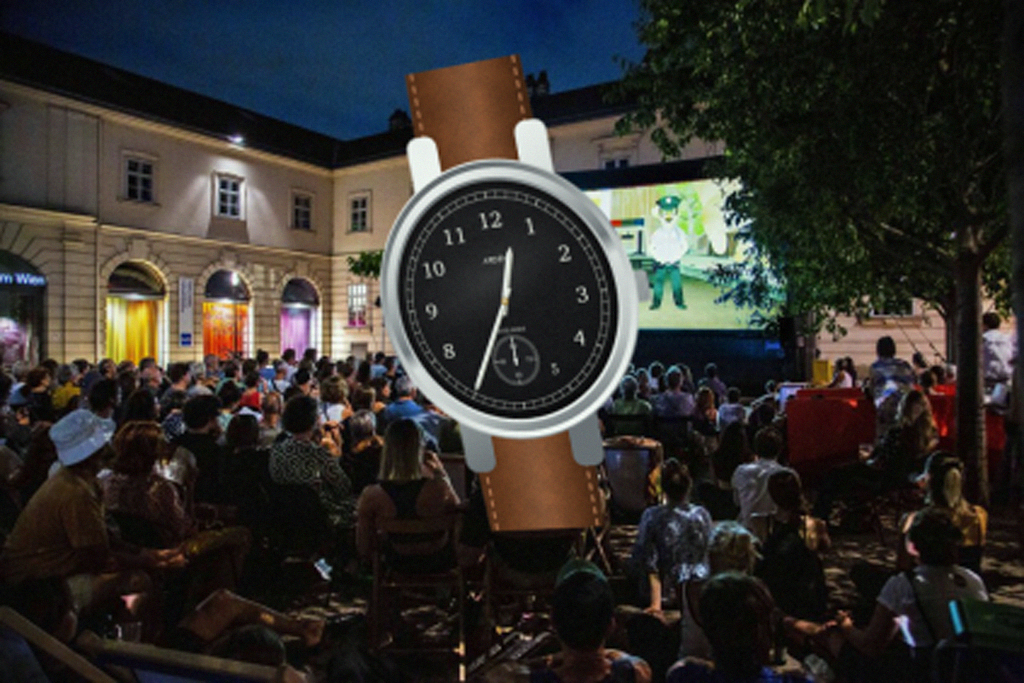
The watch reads 12,35
